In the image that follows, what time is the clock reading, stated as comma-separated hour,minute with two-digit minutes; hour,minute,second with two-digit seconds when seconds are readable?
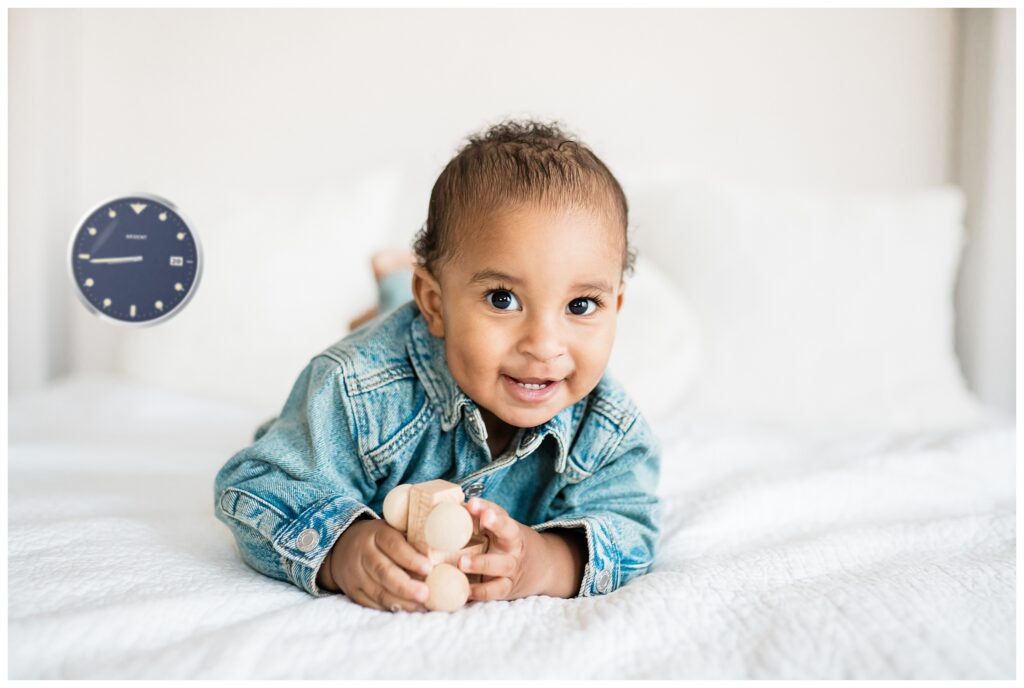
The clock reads 8,44
